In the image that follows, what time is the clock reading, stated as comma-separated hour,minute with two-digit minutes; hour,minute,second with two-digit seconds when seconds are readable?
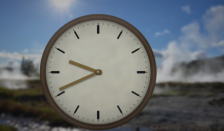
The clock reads 9,41
